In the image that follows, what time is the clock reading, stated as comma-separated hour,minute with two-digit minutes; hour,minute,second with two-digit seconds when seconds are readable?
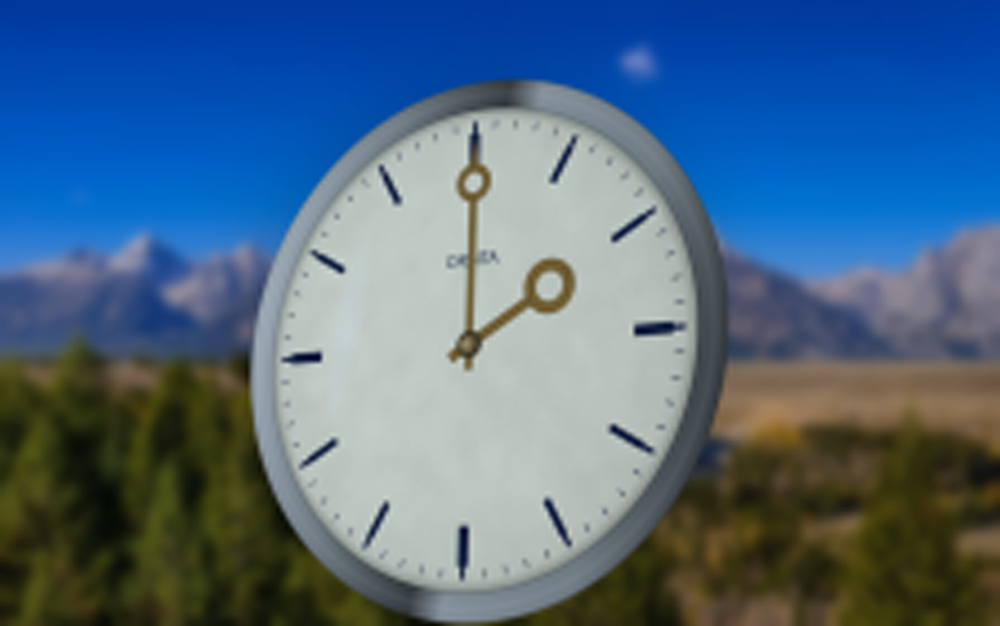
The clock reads 2,00
